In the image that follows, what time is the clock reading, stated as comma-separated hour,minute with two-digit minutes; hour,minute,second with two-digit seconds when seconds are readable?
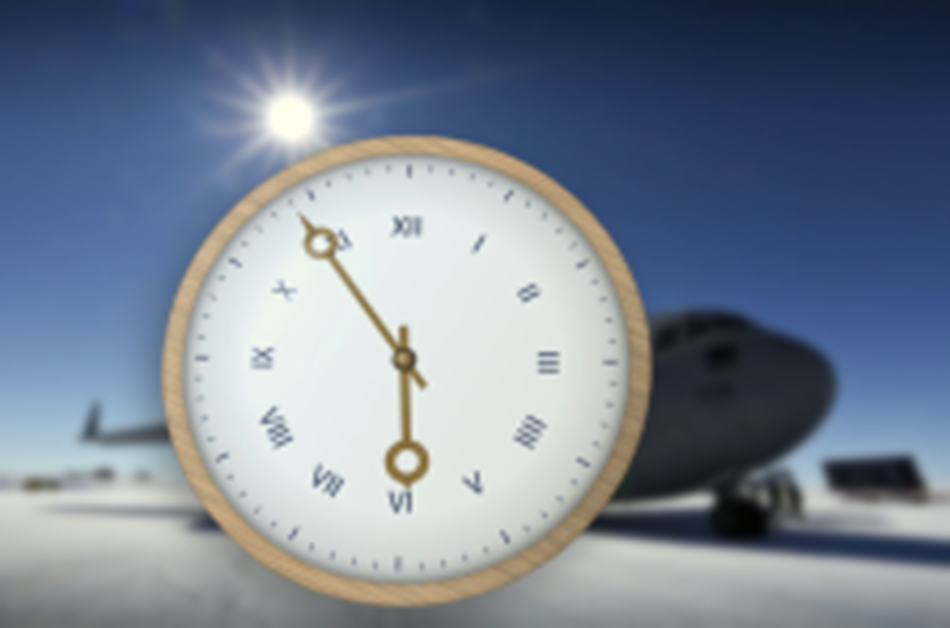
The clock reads 5,54
